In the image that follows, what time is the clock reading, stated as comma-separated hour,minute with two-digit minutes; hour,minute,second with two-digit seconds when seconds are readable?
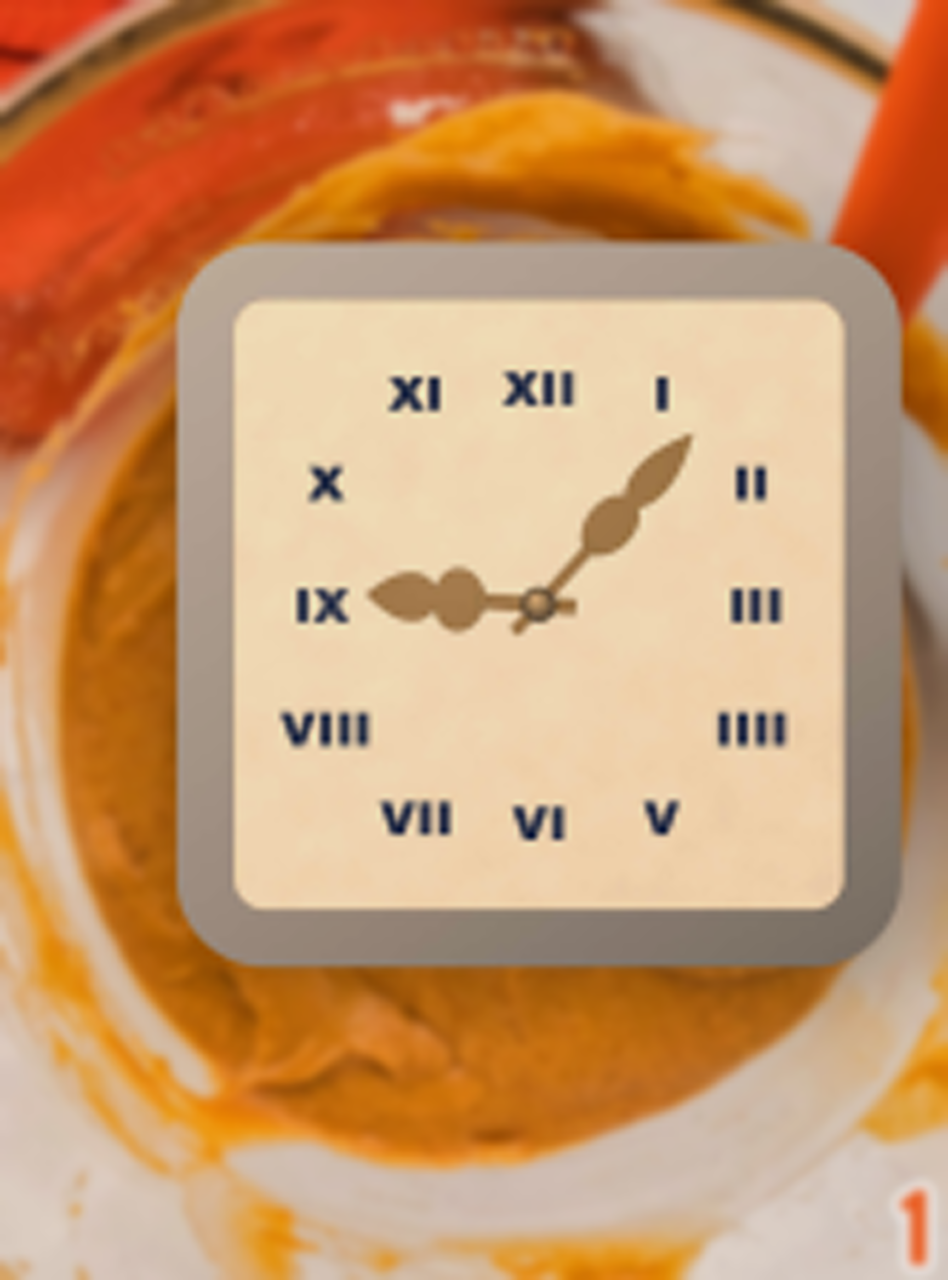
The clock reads 9,07
